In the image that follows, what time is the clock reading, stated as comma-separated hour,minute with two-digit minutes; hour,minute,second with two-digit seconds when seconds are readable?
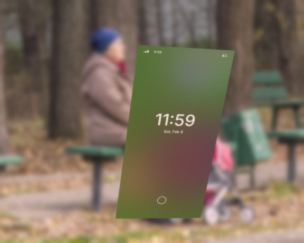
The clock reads 11,59
